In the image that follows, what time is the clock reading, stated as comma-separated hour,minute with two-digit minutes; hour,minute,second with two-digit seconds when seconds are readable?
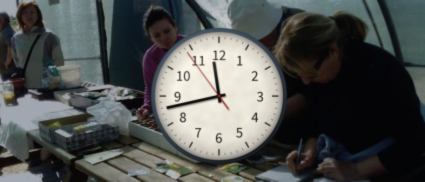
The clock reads 11,42,54
